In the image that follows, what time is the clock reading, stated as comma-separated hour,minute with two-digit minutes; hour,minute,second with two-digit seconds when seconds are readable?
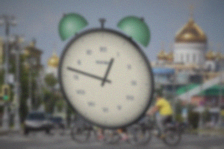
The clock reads 12,47
